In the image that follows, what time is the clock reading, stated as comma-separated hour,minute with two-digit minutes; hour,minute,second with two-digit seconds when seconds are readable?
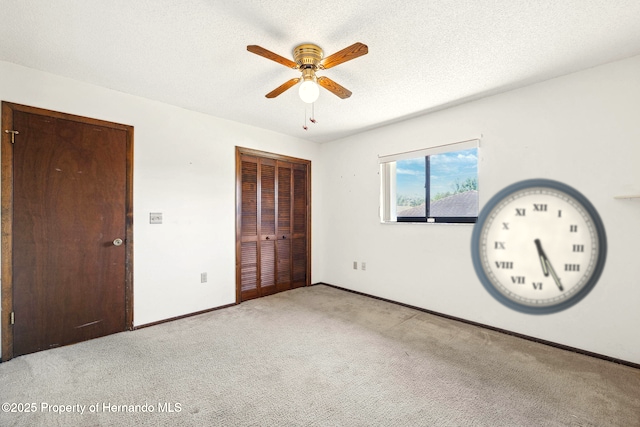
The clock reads 5,25
